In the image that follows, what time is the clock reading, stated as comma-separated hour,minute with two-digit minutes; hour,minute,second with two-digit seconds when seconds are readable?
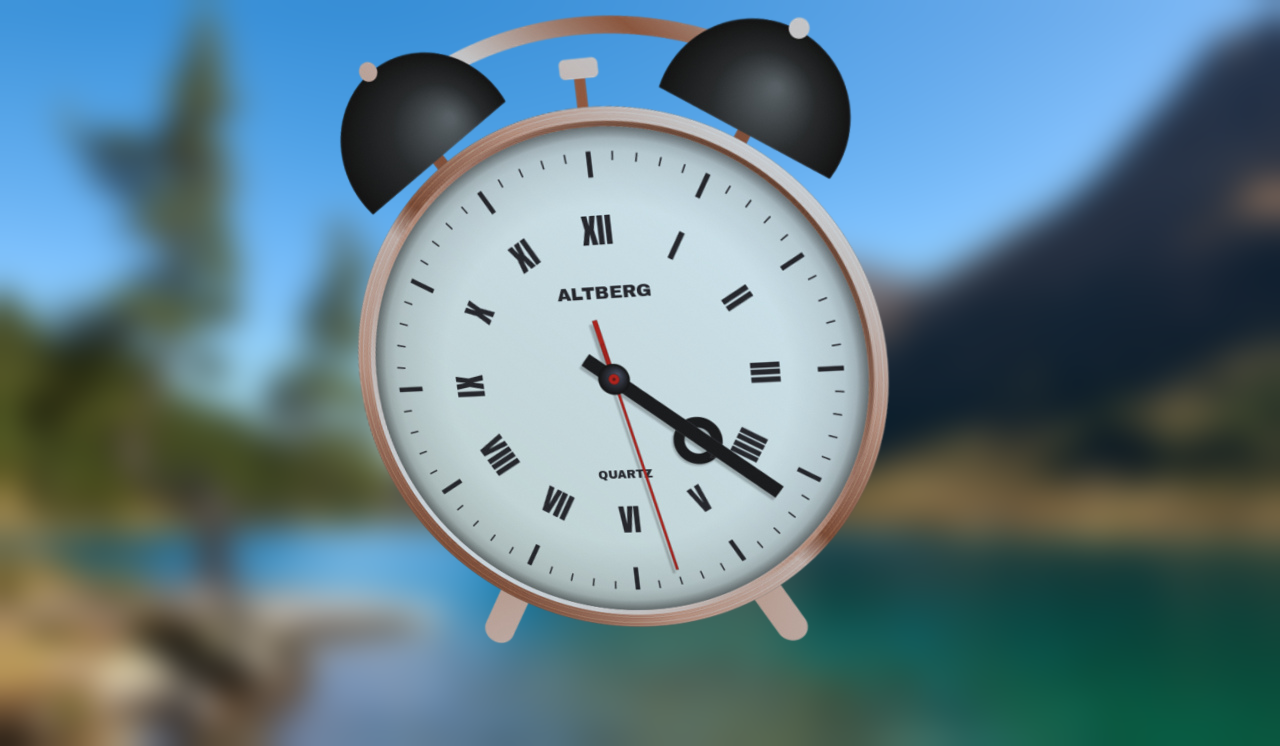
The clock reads 4,21,28
